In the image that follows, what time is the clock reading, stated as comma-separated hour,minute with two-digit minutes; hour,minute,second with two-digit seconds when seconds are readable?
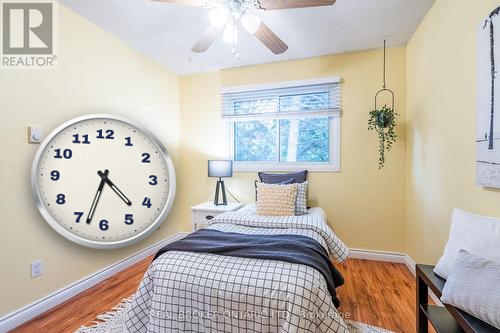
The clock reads 4,33
